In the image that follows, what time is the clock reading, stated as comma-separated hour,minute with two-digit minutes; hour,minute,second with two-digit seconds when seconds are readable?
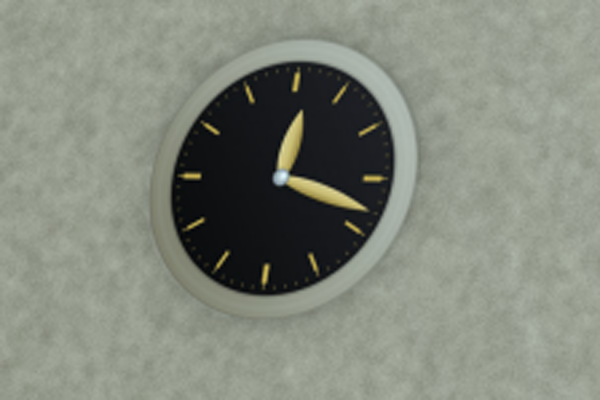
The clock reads 12,18
